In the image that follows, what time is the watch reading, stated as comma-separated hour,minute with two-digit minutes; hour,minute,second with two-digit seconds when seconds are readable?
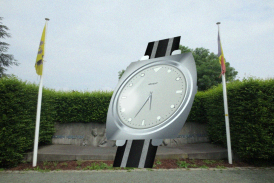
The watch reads 5,34
